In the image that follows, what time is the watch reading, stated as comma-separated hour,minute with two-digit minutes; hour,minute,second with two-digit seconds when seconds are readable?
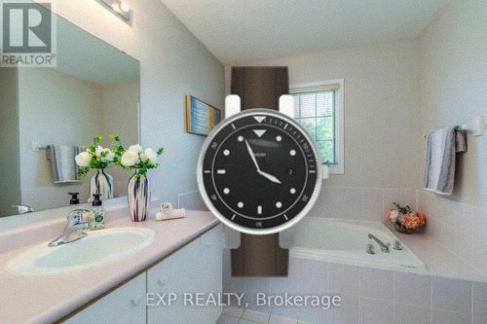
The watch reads 3,56
